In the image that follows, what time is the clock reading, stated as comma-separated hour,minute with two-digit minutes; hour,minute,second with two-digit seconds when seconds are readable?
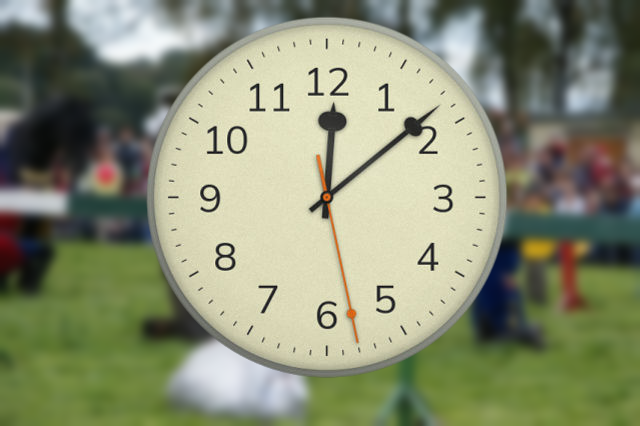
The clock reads 12,08,28
